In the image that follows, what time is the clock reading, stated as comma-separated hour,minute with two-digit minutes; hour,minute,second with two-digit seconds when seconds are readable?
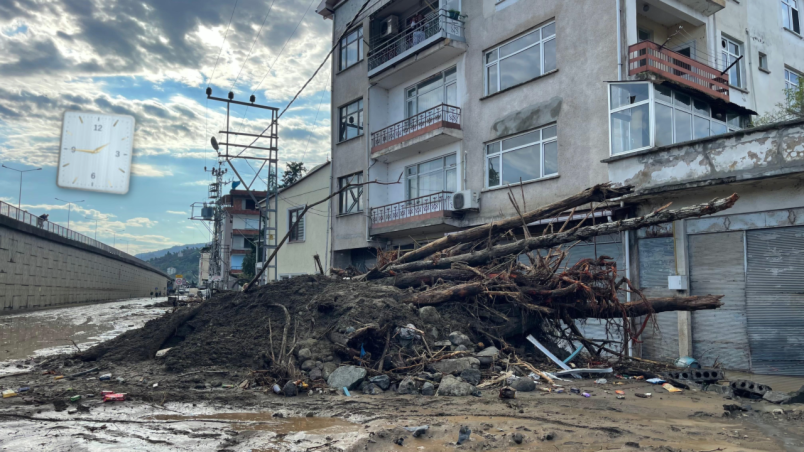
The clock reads 1,45
